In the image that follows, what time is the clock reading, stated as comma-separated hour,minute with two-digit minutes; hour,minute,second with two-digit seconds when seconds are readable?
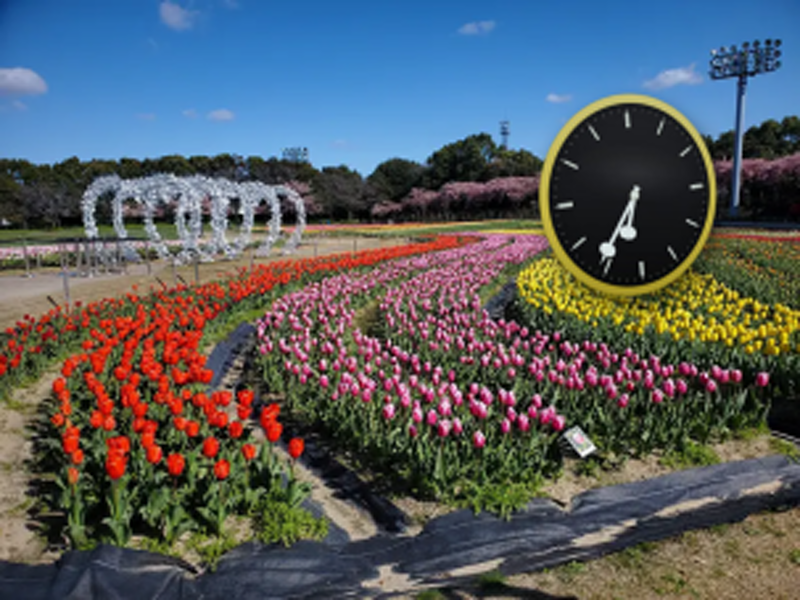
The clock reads 6,36
